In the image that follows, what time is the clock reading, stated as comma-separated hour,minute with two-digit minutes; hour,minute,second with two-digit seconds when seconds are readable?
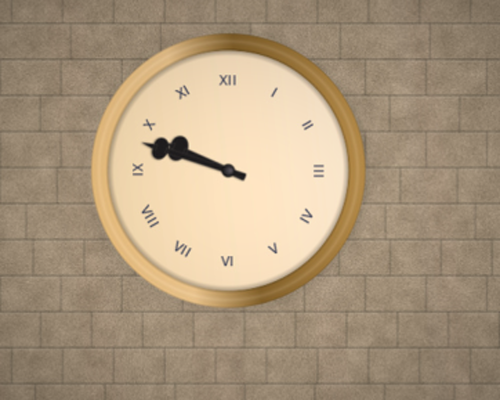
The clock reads 9,48
